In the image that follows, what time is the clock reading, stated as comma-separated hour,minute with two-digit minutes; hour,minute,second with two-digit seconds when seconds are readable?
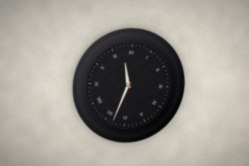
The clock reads 11,33
